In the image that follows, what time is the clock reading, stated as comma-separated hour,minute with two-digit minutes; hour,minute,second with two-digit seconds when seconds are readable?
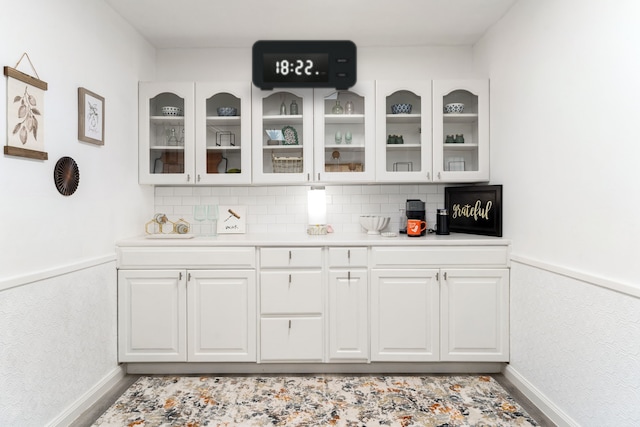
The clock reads 18,22
